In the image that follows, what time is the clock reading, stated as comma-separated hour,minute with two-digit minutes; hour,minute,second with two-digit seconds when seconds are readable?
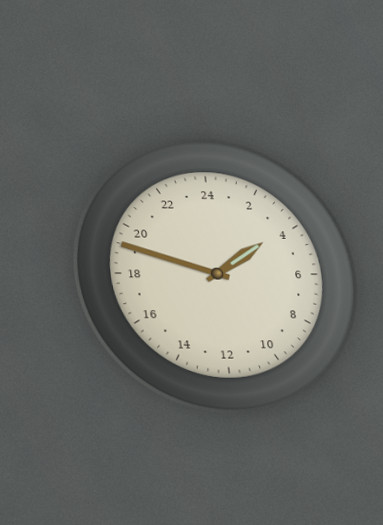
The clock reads 3,48
